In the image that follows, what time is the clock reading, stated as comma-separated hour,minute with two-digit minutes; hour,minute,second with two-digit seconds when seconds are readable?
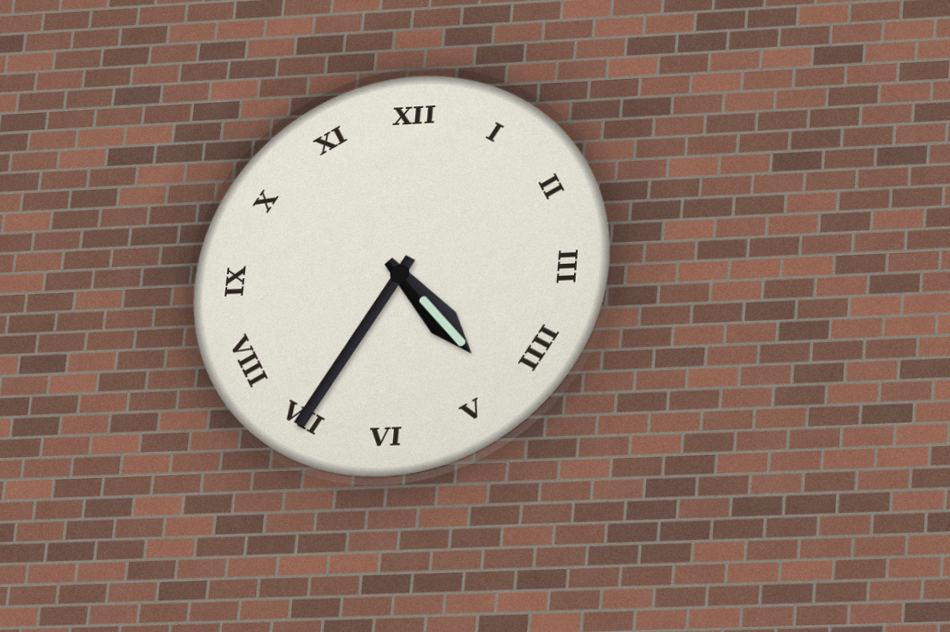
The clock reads 4,35
